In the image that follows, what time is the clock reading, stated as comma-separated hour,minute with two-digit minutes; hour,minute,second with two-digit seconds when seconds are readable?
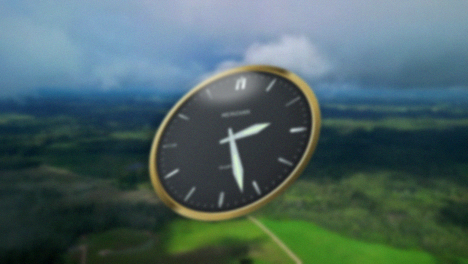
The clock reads 2,27
